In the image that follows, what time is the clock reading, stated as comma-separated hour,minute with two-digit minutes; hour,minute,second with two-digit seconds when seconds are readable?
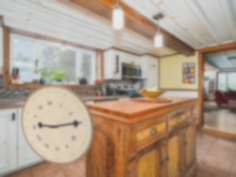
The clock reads 9,14
